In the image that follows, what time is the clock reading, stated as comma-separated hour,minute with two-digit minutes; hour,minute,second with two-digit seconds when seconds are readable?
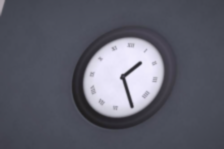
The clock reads 1,25
